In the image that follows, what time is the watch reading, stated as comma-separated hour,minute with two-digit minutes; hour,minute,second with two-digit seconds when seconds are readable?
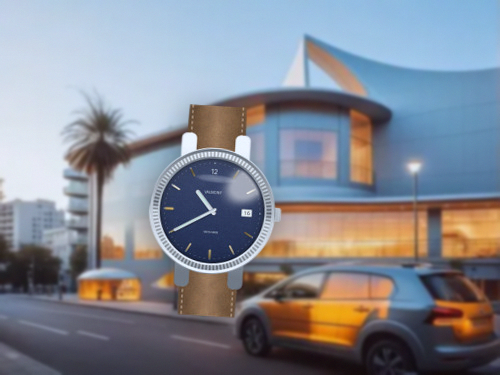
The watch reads 10,40
